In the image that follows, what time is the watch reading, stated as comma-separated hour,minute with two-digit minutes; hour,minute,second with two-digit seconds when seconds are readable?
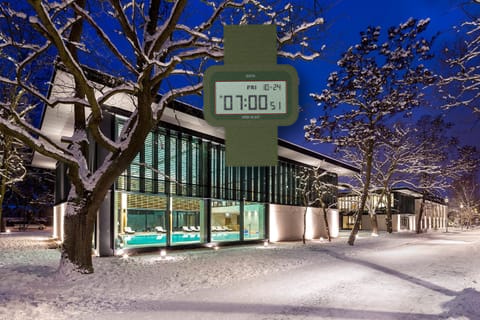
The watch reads 7,00
